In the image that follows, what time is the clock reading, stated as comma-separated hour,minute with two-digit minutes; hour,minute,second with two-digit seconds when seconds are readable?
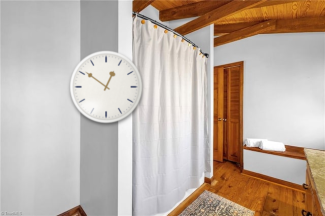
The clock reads 12,51
